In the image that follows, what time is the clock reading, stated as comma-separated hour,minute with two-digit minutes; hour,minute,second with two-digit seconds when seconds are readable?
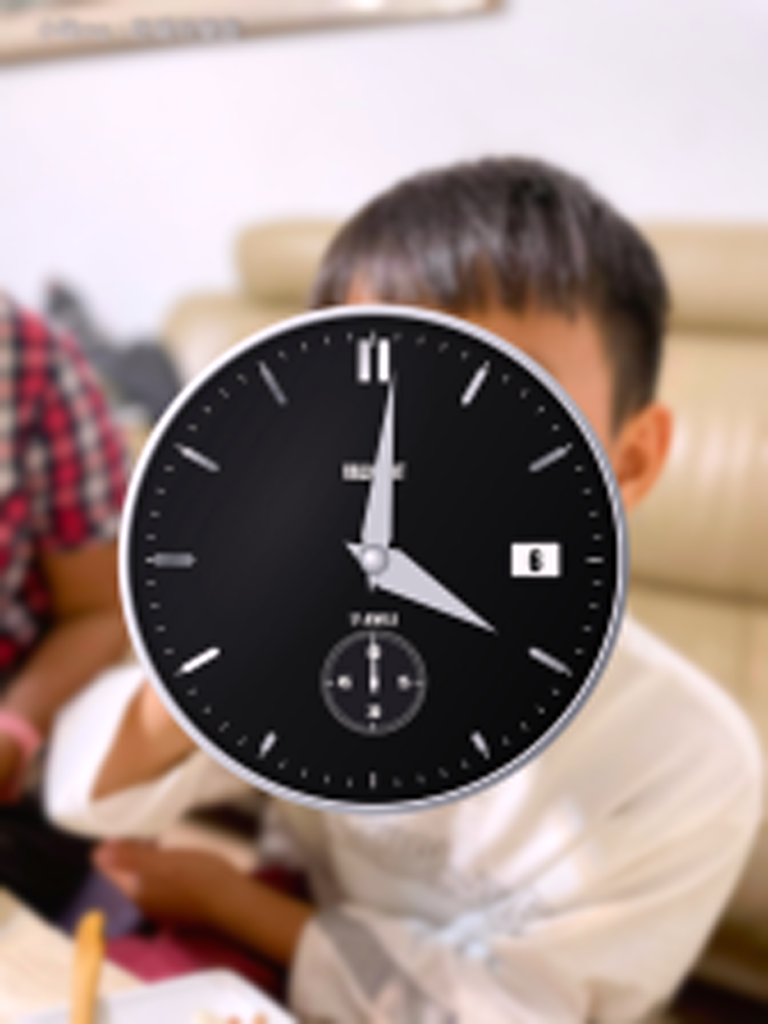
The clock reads 4,01
